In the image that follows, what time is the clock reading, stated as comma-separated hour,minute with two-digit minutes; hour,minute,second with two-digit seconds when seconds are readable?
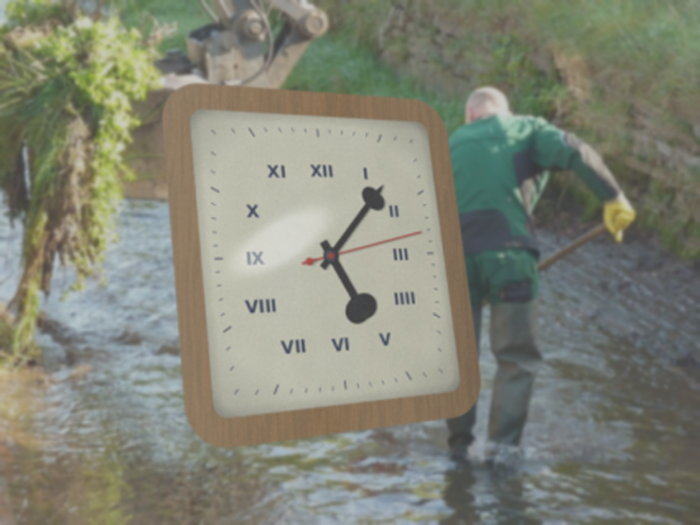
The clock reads 5,07,13
